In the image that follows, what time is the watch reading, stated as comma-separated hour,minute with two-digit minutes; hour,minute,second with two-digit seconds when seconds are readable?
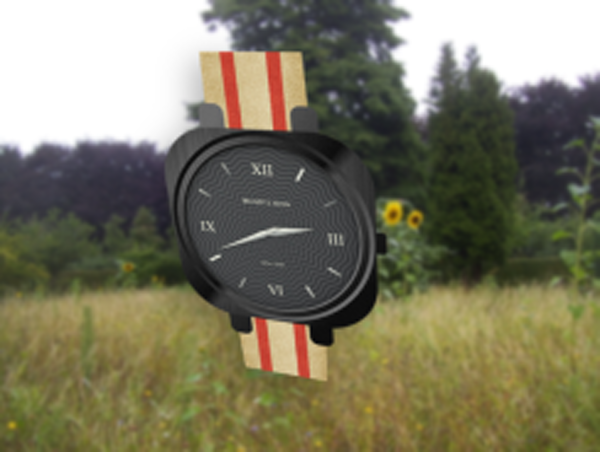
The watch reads 2,41
